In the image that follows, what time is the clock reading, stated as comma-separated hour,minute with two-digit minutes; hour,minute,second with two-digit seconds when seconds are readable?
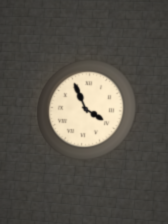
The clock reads 3,55
